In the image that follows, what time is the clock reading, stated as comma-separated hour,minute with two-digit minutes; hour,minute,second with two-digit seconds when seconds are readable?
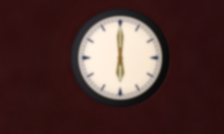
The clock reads 6,00
